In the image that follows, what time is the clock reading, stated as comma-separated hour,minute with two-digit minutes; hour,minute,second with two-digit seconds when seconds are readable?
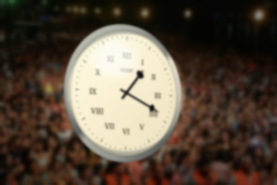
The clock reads 1,19
